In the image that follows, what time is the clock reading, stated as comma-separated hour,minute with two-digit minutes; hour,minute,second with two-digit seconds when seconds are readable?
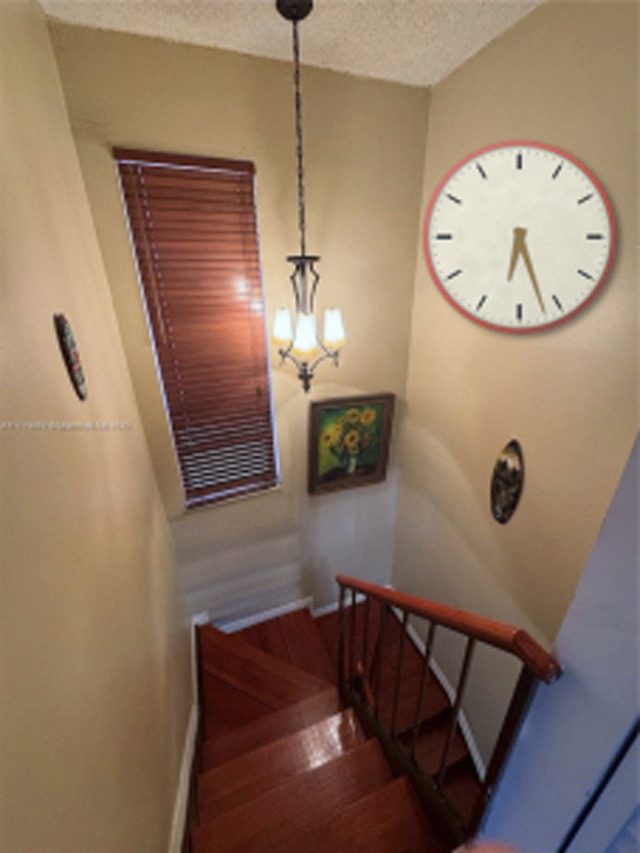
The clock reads 6,27
